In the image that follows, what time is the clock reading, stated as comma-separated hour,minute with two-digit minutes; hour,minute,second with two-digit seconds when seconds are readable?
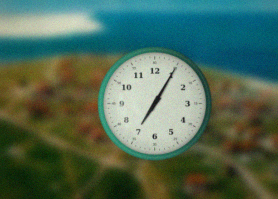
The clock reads 7,05
